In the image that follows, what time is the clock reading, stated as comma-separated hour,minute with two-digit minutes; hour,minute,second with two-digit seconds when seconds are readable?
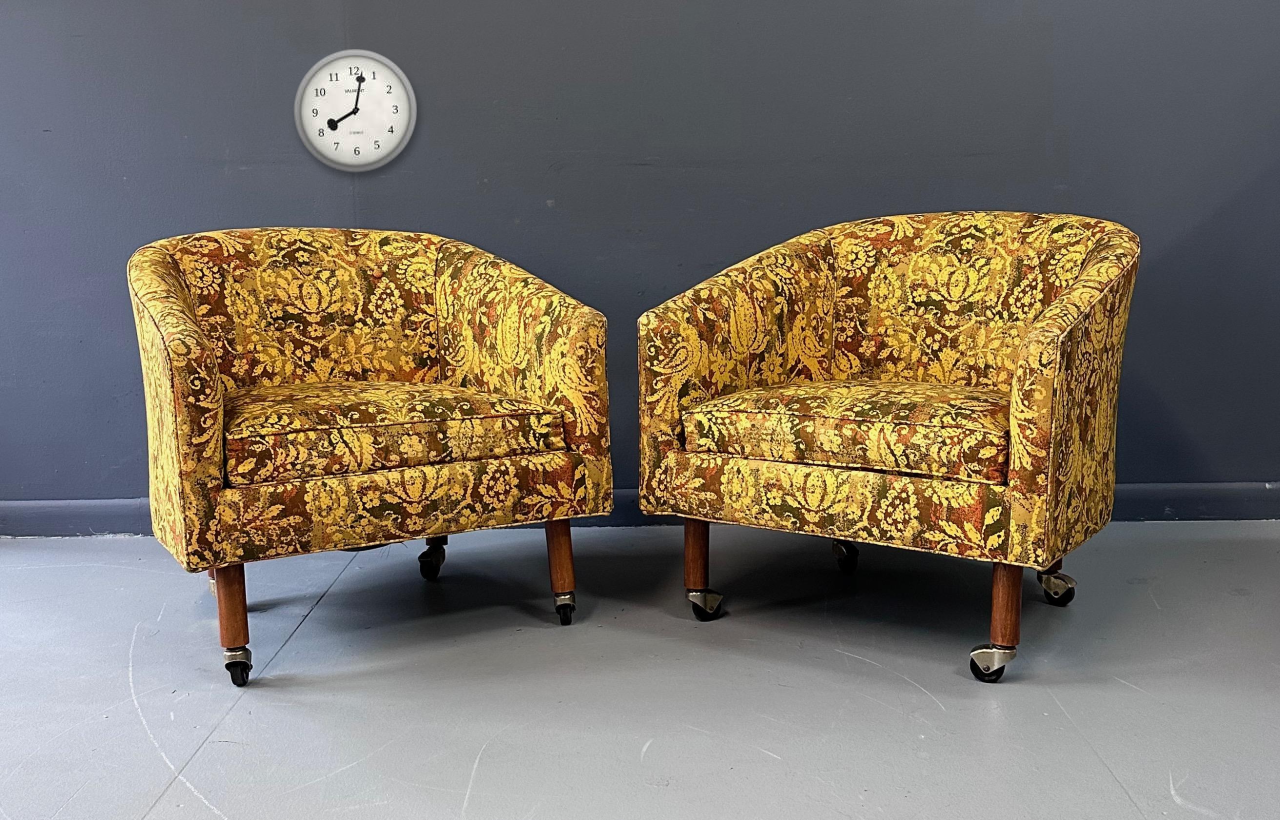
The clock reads 8,02
